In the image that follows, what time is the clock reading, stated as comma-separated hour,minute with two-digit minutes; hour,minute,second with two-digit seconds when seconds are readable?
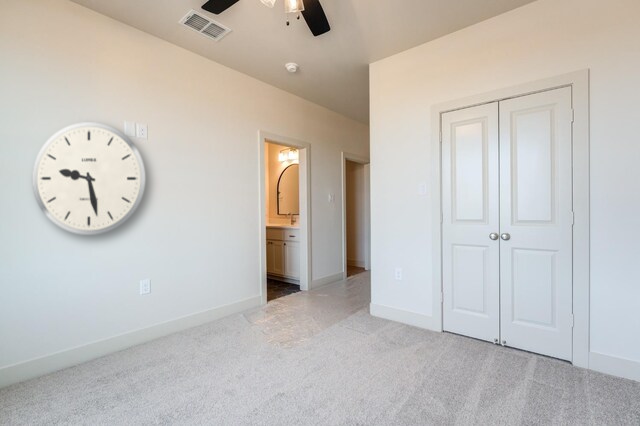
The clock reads 9,28
